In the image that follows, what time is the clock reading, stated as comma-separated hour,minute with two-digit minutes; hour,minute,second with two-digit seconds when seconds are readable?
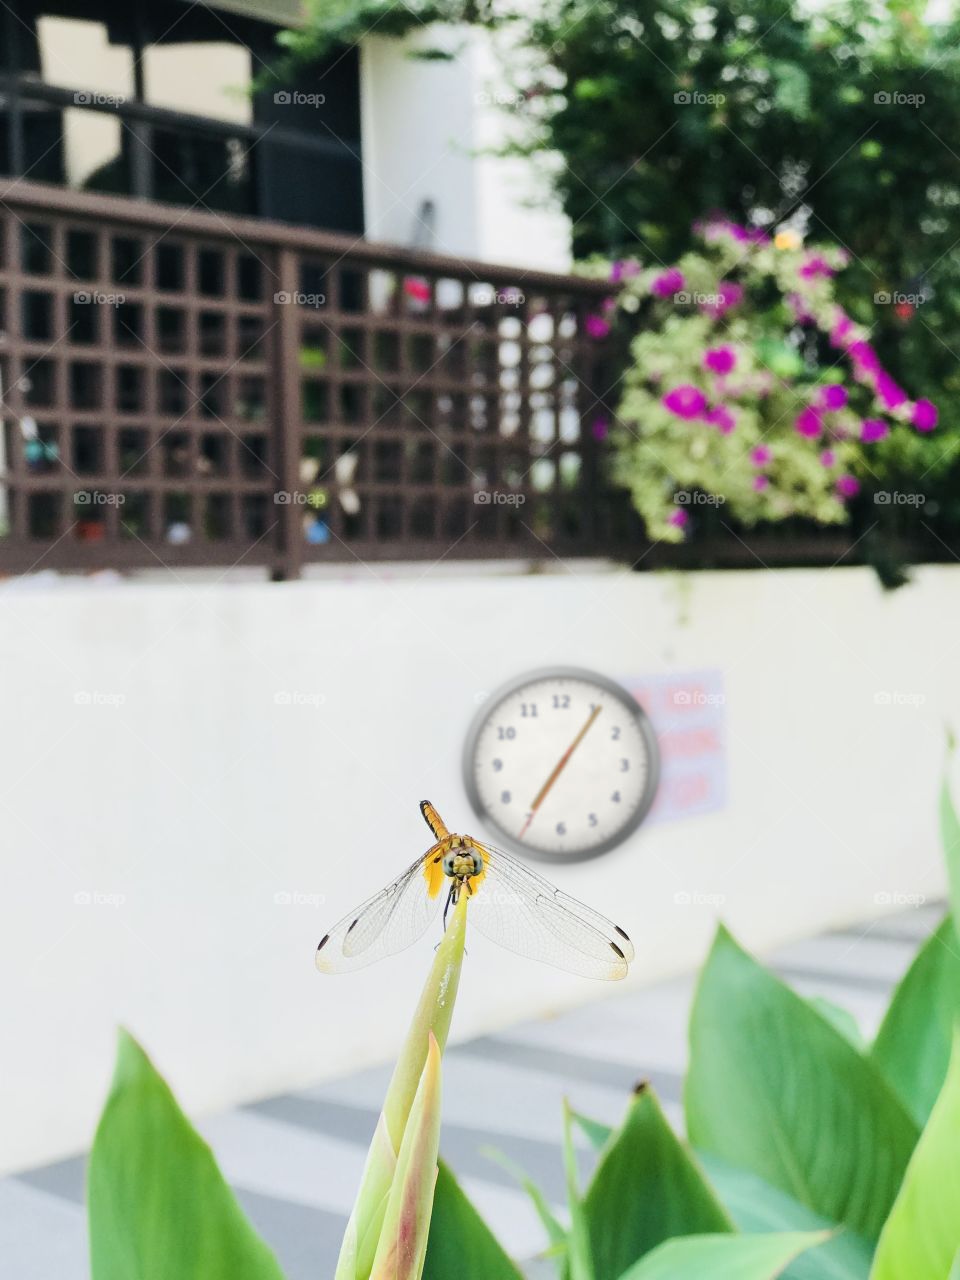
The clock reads 7,05,35
